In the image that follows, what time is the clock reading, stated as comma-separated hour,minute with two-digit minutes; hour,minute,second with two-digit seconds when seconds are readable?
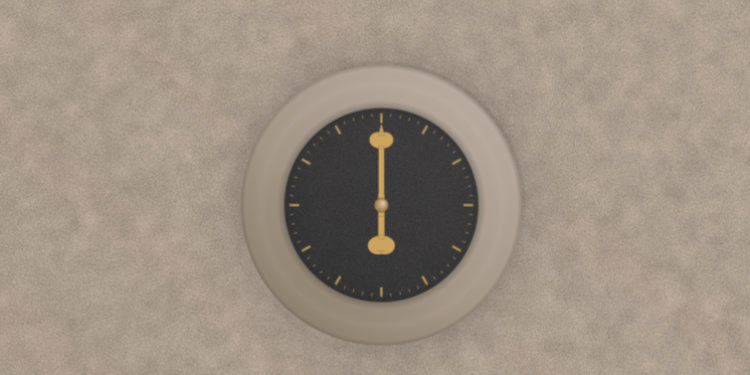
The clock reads 6,00
